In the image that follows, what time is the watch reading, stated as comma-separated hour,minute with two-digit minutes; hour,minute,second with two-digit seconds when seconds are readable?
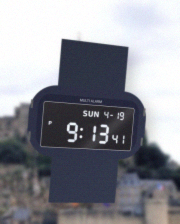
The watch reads 9,13,41
